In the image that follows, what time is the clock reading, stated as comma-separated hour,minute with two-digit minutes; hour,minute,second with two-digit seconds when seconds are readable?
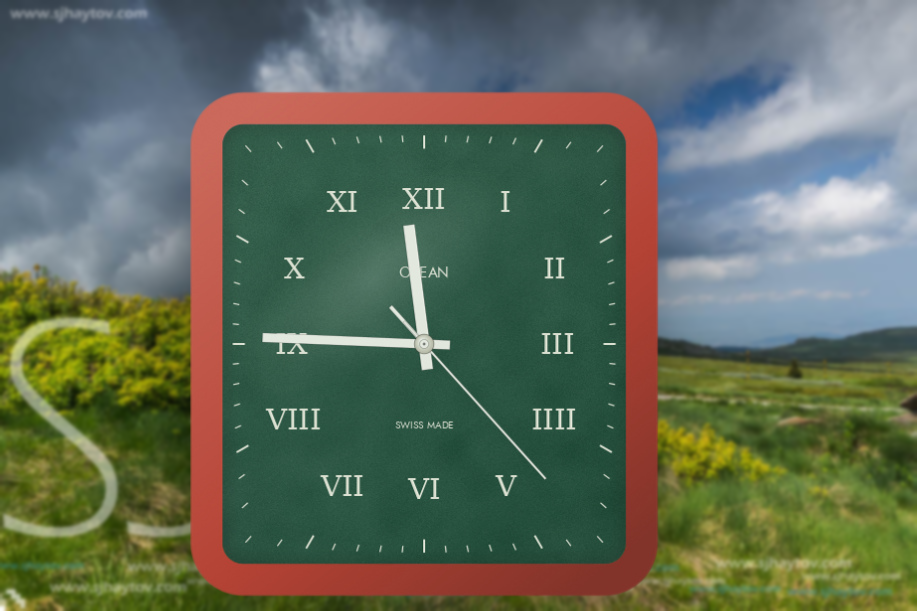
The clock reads 11,45,23
